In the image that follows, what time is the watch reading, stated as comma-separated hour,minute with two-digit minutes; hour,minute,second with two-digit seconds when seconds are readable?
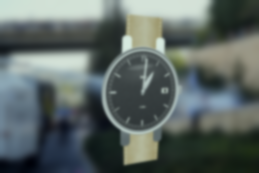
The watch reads 1,01
